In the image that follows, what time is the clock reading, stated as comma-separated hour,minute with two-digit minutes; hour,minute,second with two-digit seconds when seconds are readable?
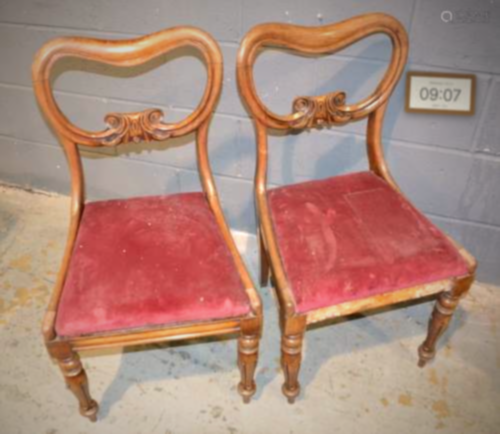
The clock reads 9,07
